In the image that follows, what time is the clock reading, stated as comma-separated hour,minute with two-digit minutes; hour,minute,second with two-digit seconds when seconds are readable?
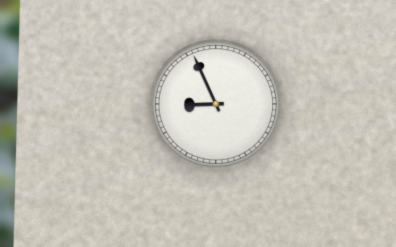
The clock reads 8,56
